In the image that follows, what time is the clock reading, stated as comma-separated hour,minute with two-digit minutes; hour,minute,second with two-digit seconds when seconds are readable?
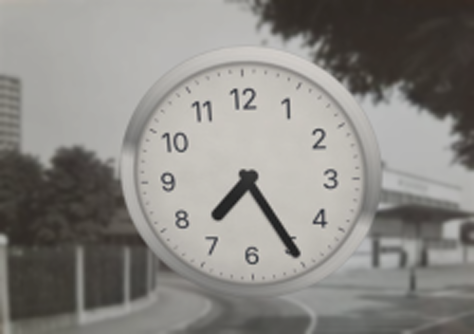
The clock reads 7,25
